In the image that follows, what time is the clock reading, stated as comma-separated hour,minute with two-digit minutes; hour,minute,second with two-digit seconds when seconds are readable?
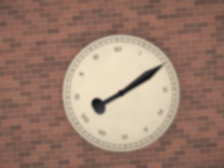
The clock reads 8,10
